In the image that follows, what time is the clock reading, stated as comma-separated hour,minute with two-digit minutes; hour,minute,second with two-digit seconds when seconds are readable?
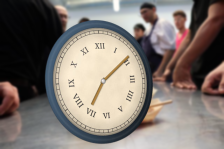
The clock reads 7,09
